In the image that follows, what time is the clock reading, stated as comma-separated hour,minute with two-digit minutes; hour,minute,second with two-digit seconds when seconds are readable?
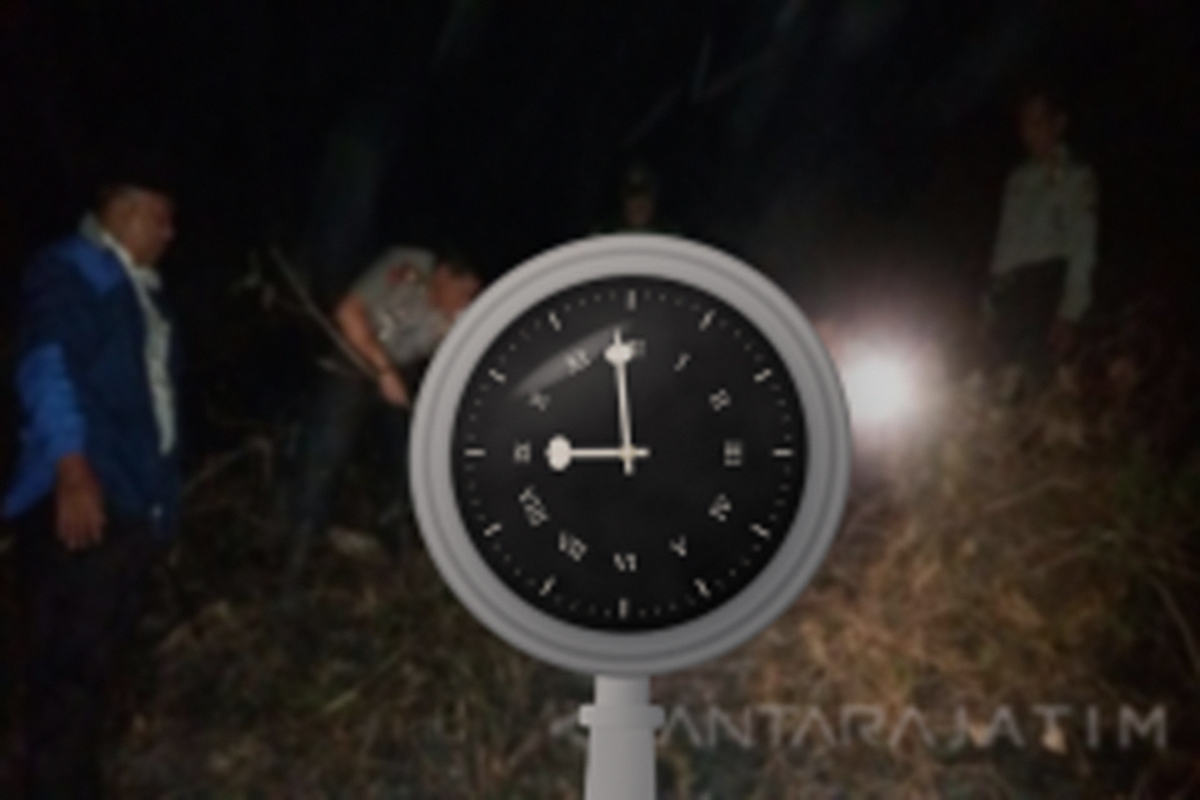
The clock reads 8,59
